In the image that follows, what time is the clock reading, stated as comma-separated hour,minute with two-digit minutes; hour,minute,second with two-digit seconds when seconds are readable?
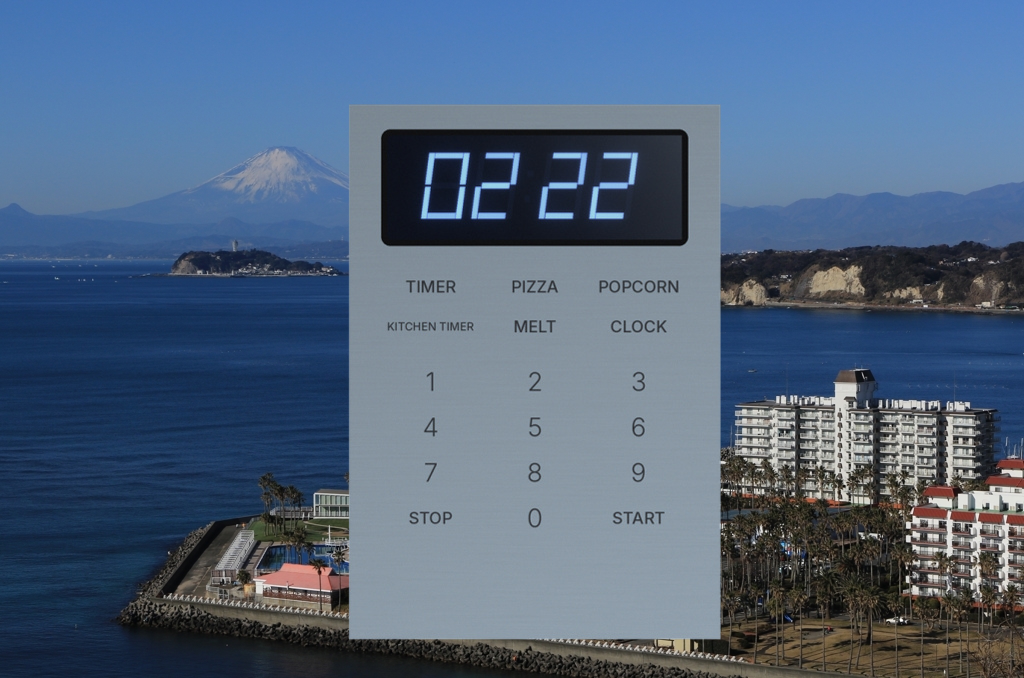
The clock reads 2,22
